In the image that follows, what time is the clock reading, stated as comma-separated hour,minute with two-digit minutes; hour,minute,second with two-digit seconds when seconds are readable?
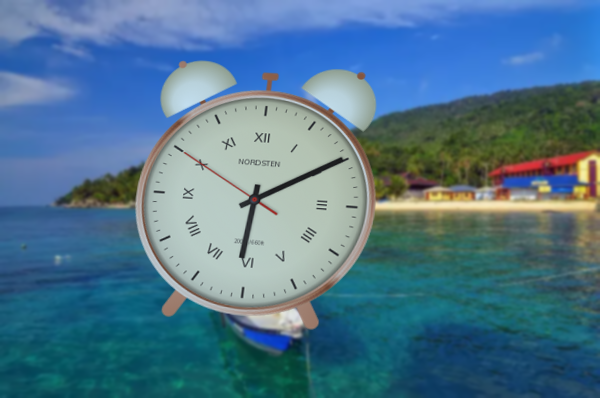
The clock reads 6,09,50
